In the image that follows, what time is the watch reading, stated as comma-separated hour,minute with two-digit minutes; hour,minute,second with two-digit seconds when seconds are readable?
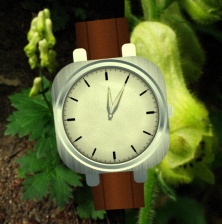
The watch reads 12,05
